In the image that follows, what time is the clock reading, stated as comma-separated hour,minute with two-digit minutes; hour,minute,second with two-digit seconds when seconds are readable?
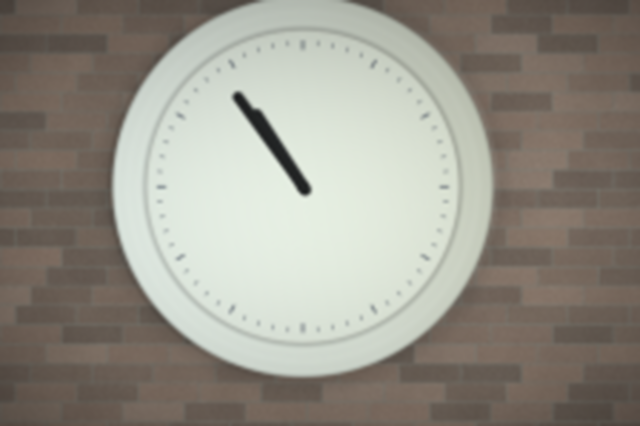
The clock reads 10,54
